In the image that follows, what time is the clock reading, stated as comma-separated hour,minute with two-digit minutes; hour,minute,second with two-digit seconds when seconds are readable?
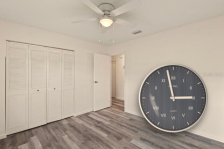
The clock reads 2,58
